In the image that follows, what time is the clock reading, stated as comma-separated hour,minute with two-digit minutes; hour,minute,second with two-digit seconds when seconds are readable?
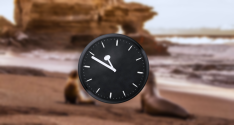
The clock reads 10,49
